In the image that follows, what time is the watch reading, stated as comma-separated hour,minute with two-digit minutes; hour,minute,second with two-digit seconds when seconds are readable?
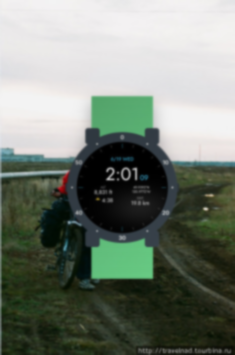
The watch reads 2,01
